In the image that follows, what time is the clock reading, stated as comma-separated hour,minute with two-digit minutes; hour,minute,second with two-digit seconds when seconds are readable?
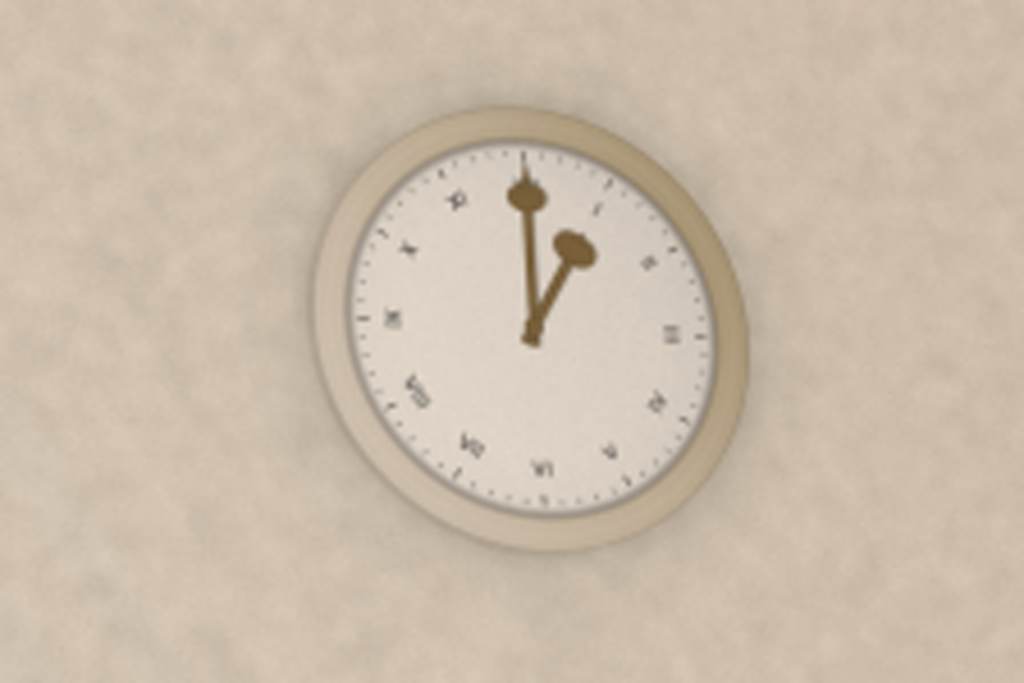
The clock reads 1,00
